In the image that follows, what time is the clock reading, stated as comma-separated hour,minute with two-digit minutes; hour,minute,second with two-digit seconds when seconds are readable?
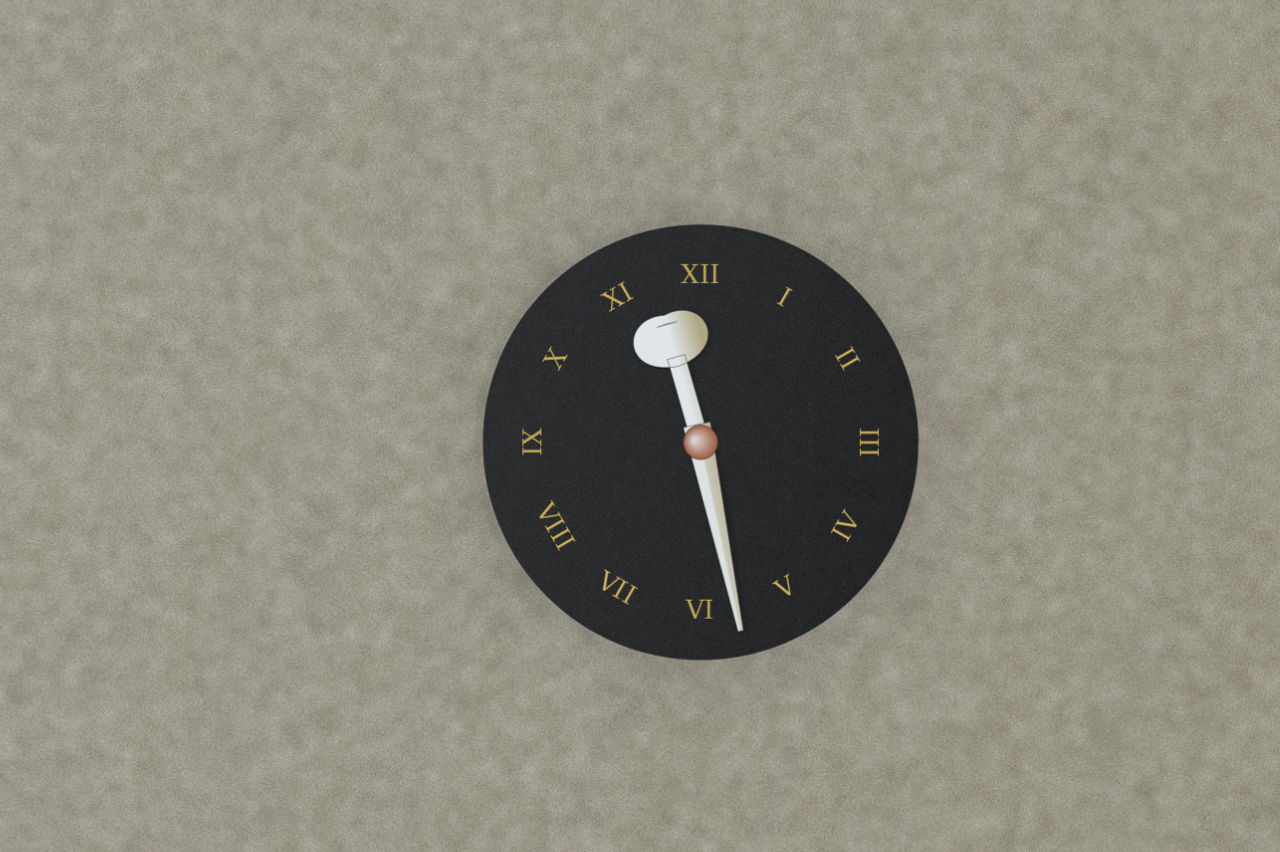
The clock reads 11,28
